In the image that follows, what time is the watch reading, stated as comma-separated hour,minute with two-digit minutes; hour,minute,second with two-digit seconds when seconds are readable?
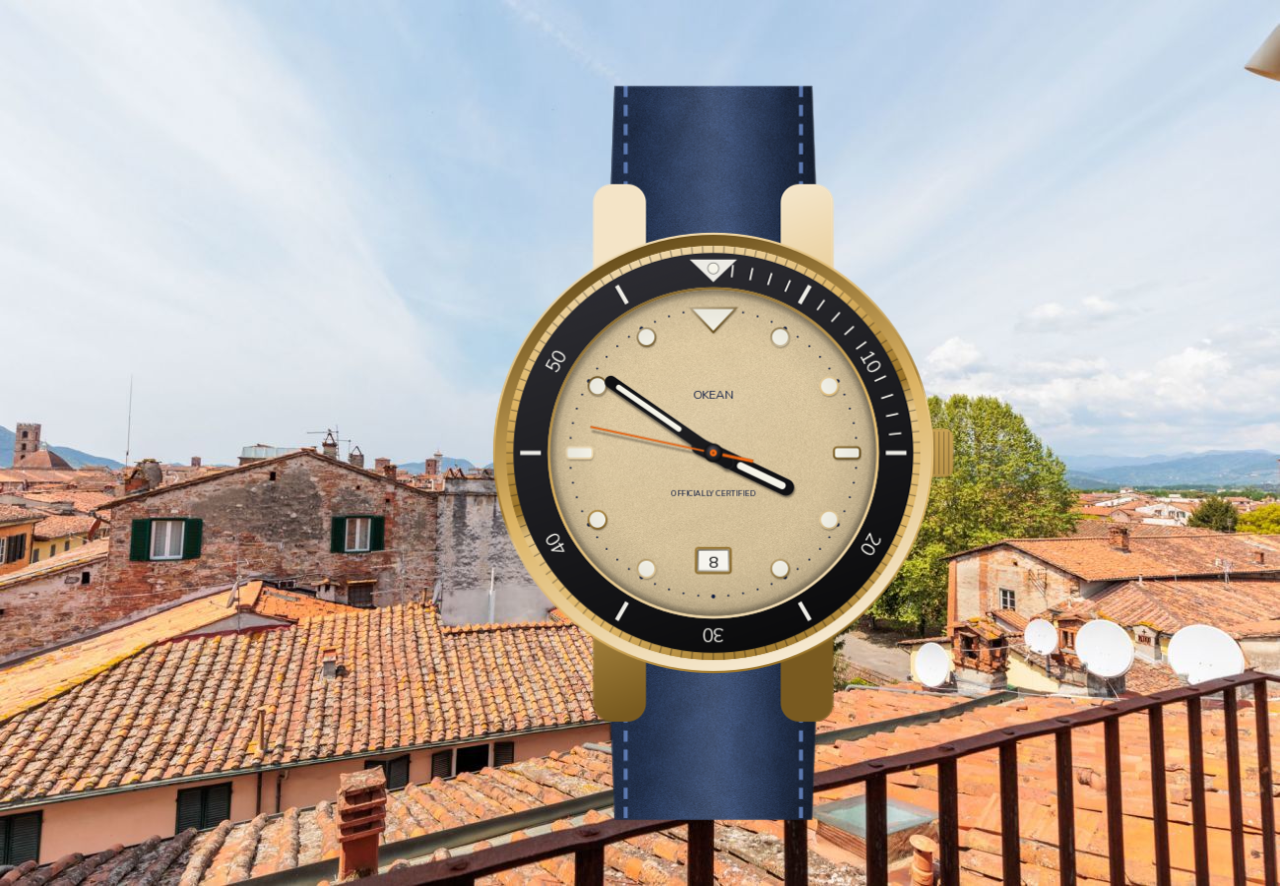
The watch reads 3,50,47
